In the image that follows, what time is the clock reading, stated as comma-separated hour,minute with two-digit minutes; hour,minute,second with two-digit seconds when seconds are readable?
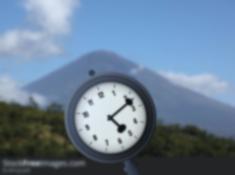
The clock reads 5,12
